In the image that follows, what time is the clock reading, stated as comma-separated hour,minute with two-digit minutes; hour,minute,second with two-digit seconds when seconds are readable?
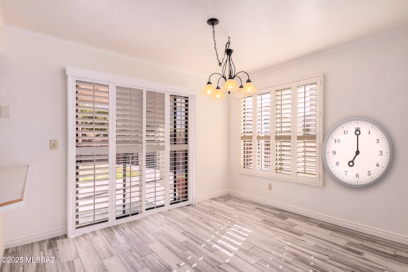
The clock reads 7,00
